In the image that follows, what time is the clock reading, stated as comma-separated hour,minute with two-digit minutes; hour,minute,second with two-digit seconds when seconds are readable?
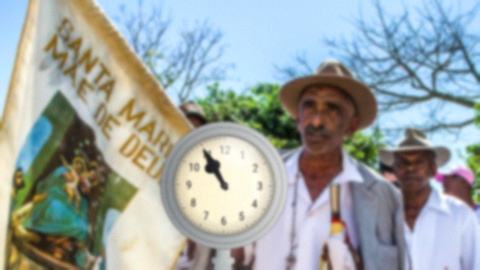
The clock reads 10,55
